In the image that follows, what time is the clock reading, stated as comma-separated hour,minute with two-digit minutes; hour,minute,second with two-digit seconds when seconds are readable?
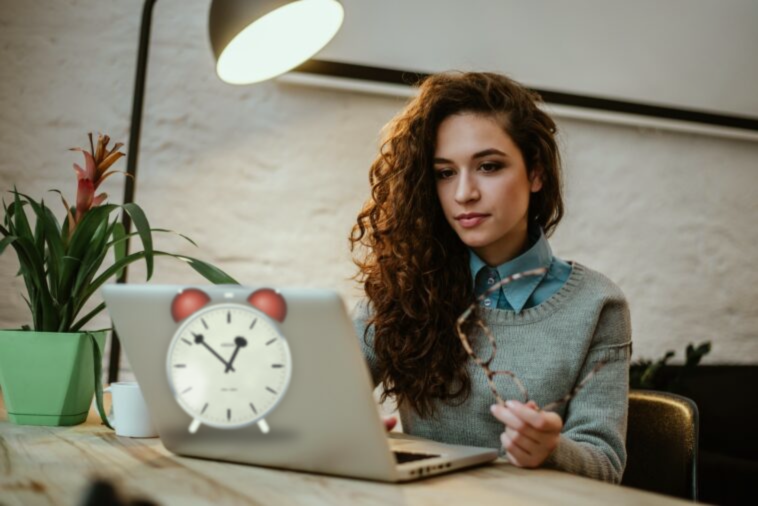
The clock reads 12,52
